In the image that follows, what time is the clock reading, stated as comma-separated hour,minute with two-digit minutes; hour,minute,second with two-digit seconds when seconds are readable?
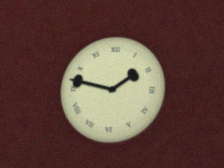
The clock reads 1,47
